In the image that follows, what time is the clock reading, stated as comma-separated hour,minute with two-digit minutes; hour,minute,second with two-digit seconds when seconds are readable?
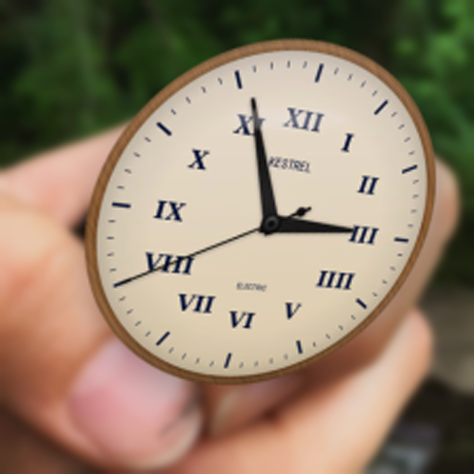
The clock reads 2,55,40
